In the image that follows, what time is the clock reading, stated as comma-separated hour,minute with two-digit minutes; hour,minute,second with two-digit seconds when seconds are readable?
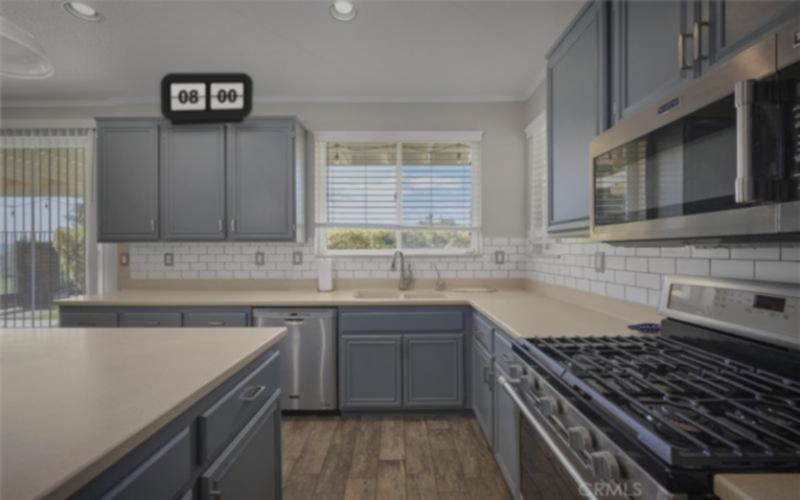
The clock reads 8,00
